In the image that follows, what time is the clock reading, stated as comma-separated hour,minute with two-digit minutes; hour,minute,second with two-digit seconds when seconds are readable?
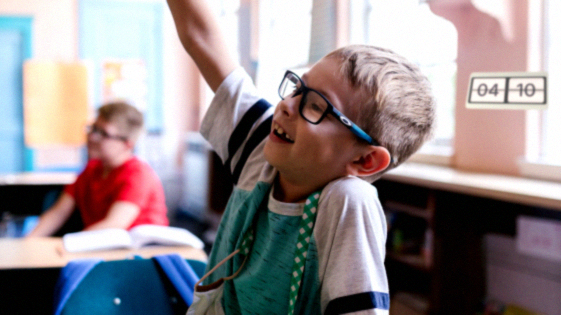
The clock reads 4,10
